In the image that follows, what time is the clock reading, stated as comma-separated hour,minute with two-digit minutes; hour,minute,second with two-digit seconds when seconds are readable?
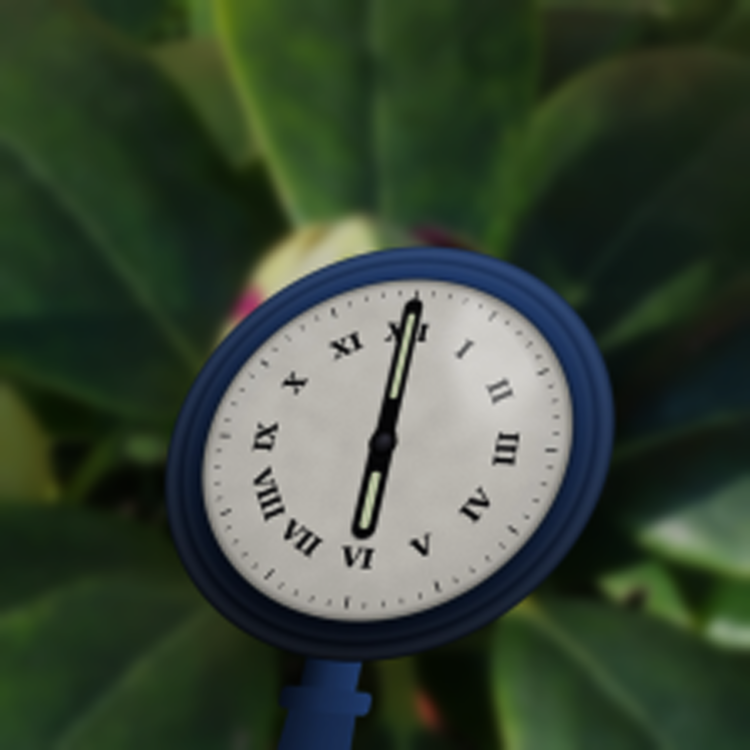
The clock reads 6,00
